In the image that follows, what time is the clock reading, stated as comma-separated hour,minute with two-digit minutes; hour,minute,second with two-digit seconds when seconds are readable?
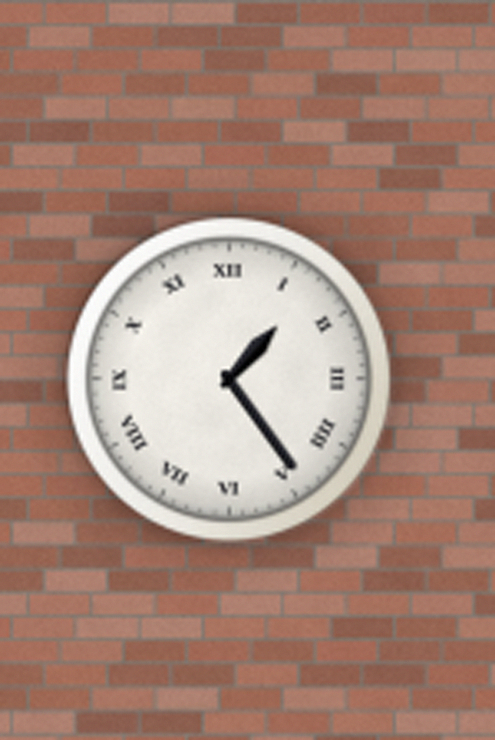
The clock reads 1,24
